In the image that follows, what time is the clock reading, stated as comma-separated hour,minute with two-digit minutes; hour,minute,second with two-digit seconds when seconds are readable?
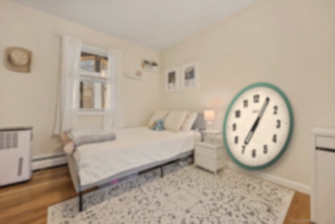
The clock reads 7,05
